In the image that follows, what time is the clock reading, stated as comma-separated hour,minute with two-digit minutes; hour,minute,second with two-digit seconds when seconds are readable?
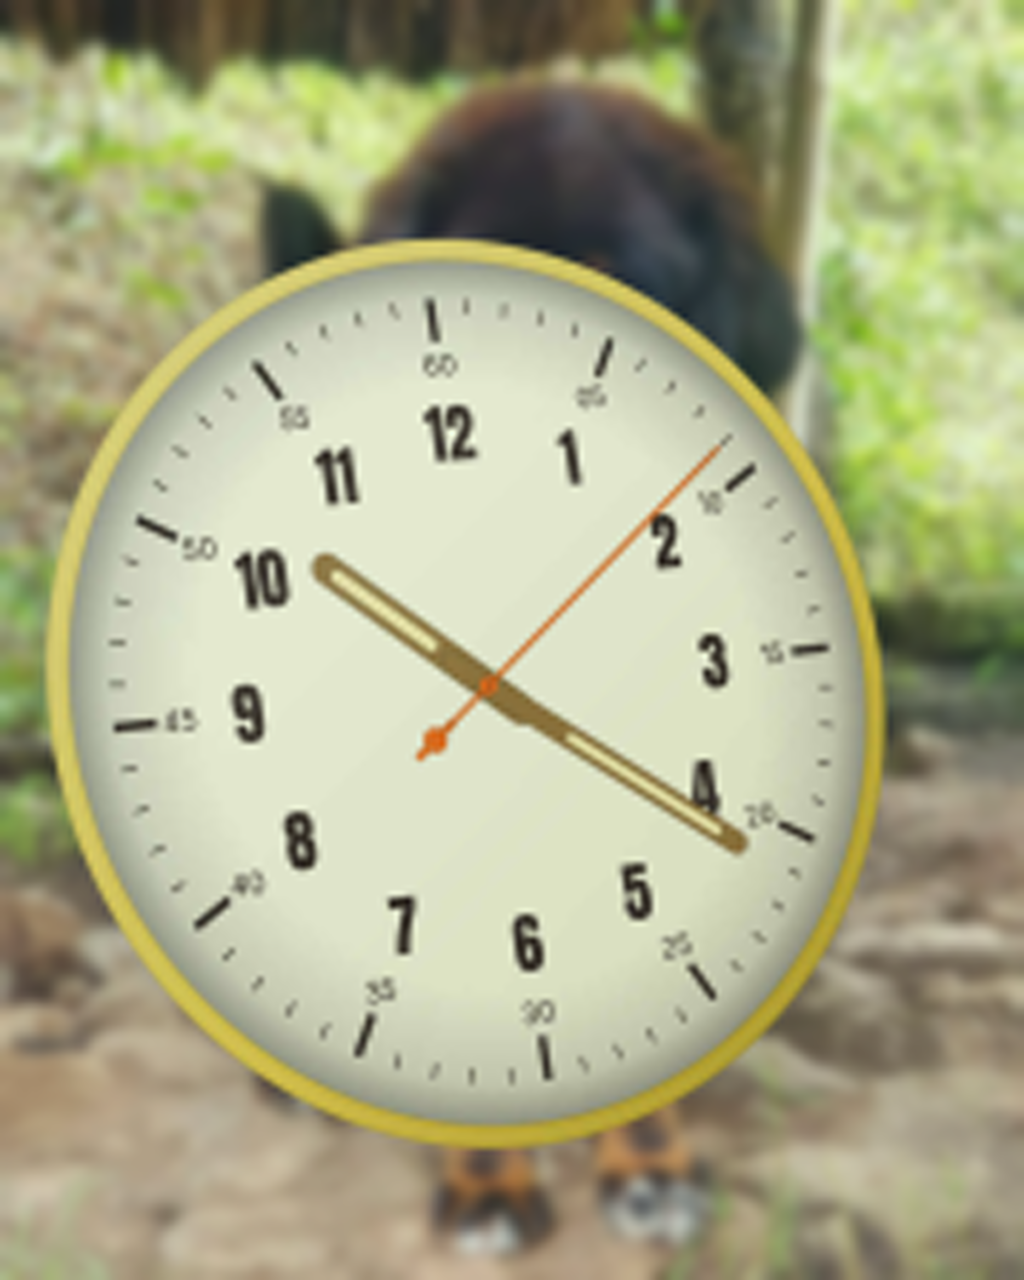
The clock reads 10,21,09
